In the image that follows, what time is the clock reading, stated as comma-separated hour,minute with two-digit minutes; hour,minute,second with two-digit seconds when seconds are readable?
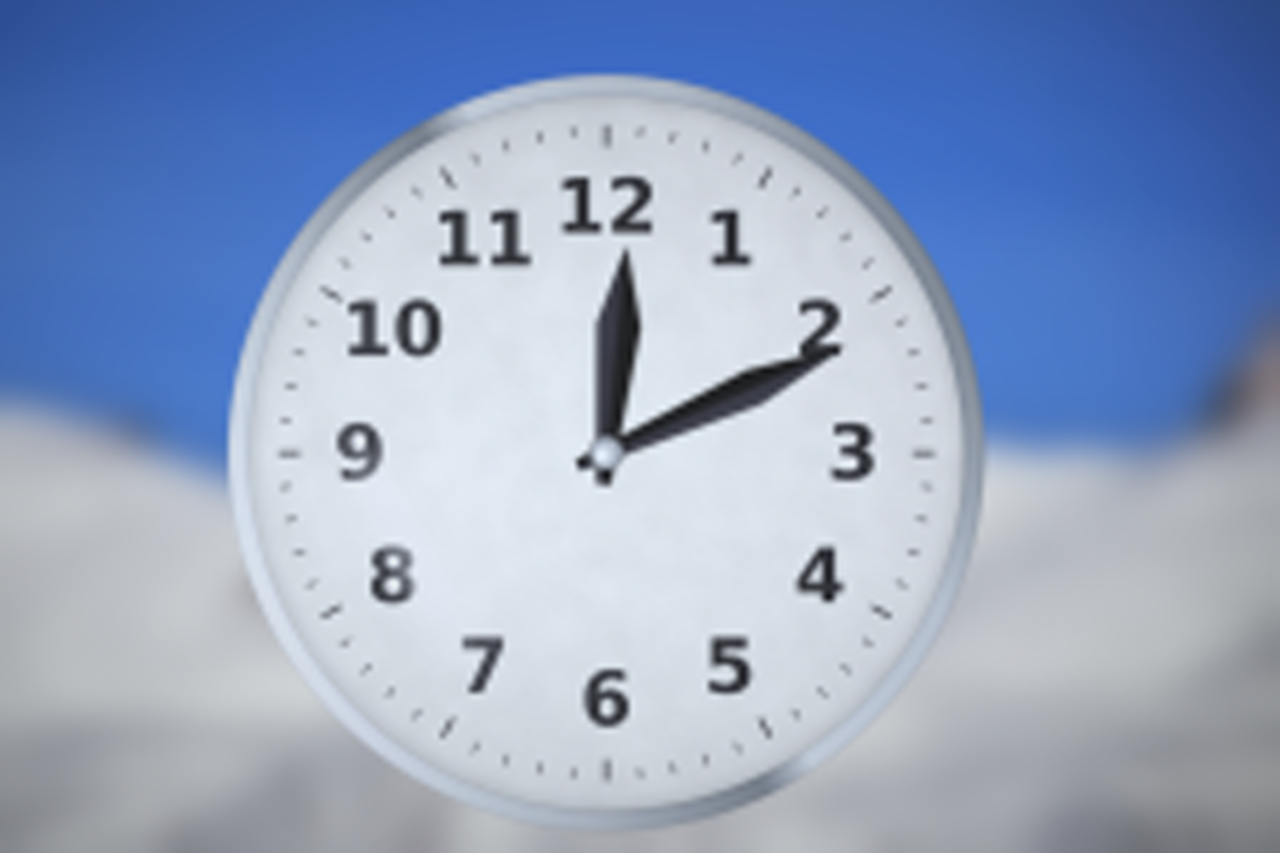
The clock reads 12,11
